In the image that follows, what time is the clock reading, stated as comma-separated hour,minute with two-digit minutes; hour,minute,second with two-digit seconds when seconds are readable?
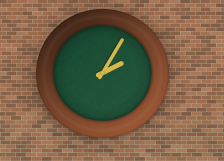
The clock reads 2,05
